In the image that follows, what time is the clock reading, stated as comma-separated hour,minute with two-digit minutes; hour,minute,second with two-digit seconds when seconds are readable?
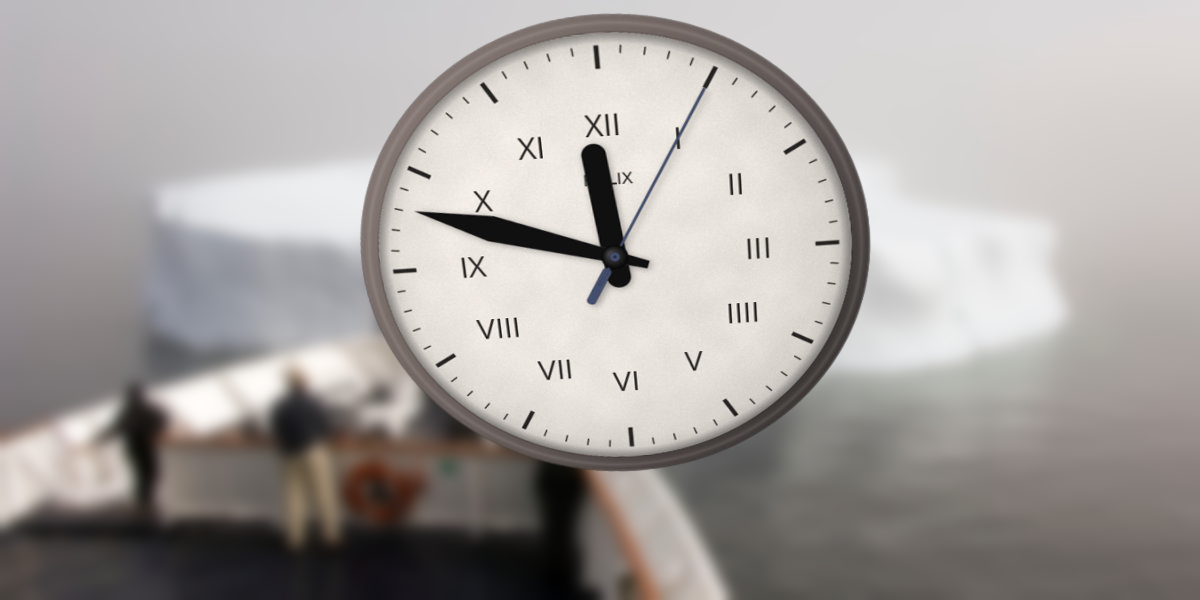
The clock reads 11,48,05
